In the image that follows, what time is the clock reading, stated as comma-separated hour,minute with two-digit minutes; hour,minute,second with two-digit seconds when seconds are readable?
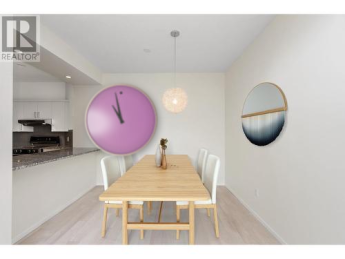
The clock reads 10,58
